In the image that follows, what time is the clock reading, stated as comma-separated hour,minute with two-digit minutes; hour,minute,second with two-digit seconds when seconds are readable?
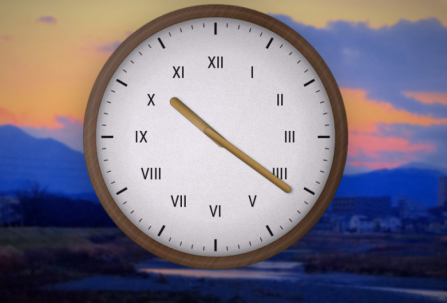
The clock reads 10,21
